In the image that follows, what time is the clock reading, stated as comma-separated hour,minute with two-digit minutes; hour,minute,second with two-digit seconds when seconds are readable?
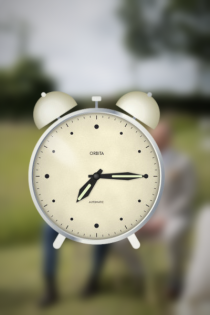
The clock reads 7,15
